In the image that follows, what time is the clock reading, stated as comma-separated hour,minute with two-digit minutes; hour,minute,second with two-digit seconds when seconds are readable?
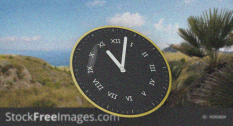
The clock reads 11,03
